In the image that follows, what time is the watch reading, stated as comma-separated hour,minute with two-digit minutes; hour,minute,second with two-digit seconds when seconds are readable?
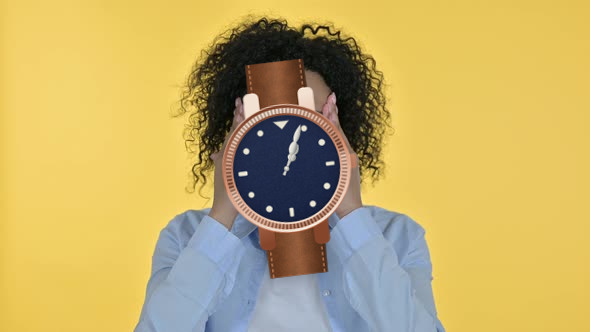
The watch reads 1,04
